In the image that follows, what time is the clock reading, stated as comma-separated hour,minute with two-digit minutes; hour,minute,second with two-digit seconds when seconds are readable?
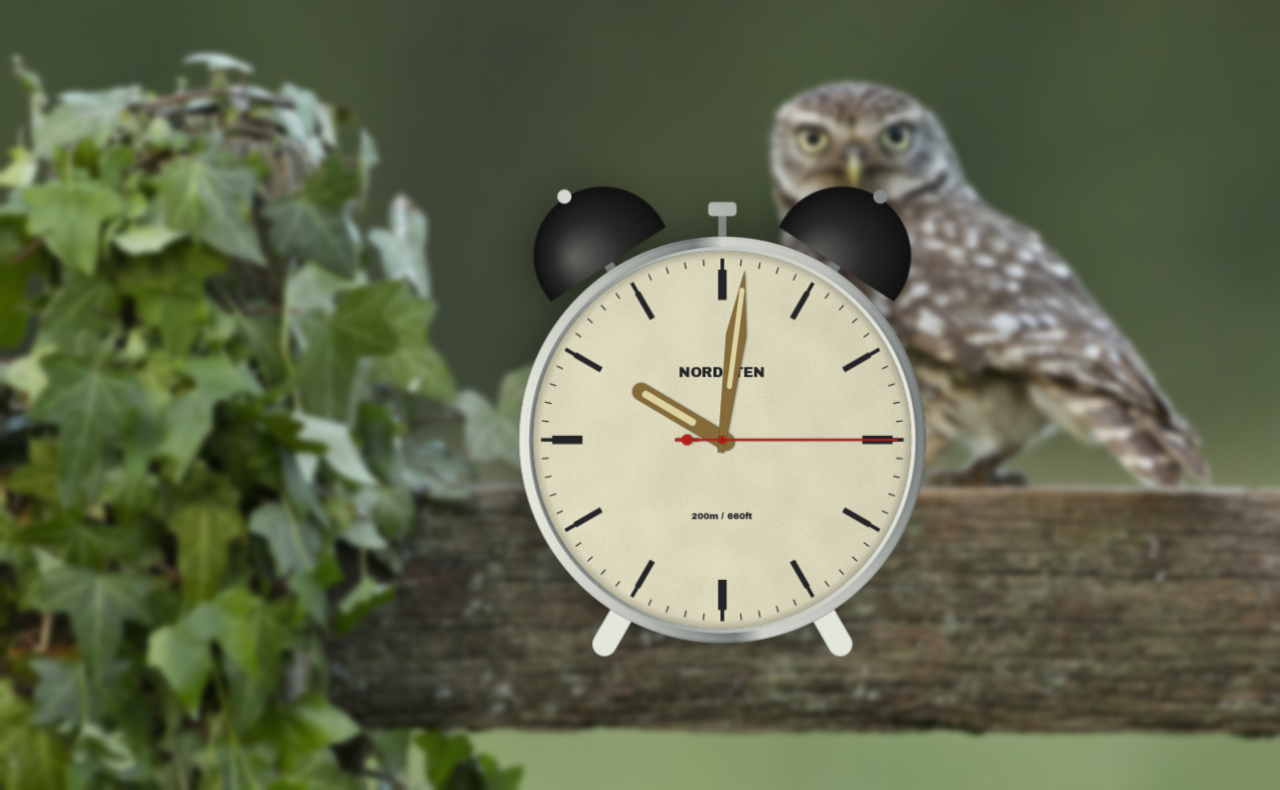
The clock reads 10,01,15
